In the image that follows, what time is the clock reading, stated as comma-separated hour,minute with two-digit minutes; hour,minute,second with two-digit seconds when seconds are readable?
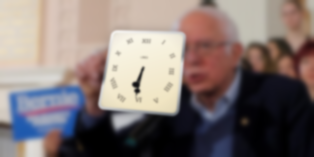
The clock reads 6,31
